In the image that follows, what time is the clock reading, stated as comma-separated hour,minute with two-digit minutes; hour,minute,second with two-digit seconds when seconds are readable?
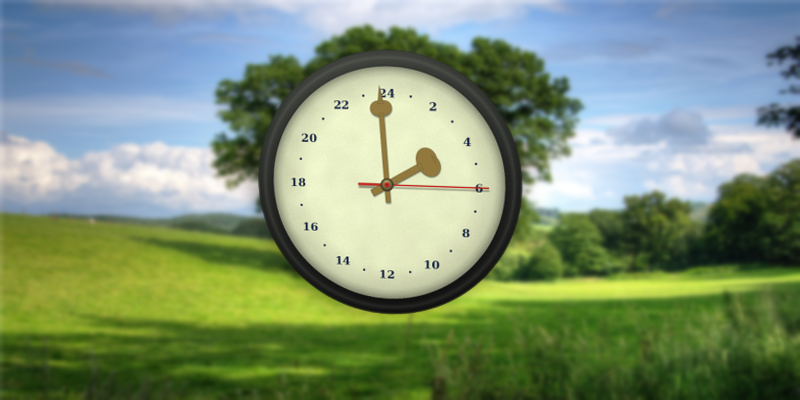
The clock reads 3,59,15
